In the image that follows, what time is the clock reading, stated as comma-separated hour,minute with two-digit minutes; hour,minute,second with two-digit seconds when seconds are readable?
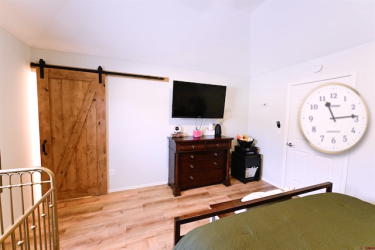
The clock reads 11,14
